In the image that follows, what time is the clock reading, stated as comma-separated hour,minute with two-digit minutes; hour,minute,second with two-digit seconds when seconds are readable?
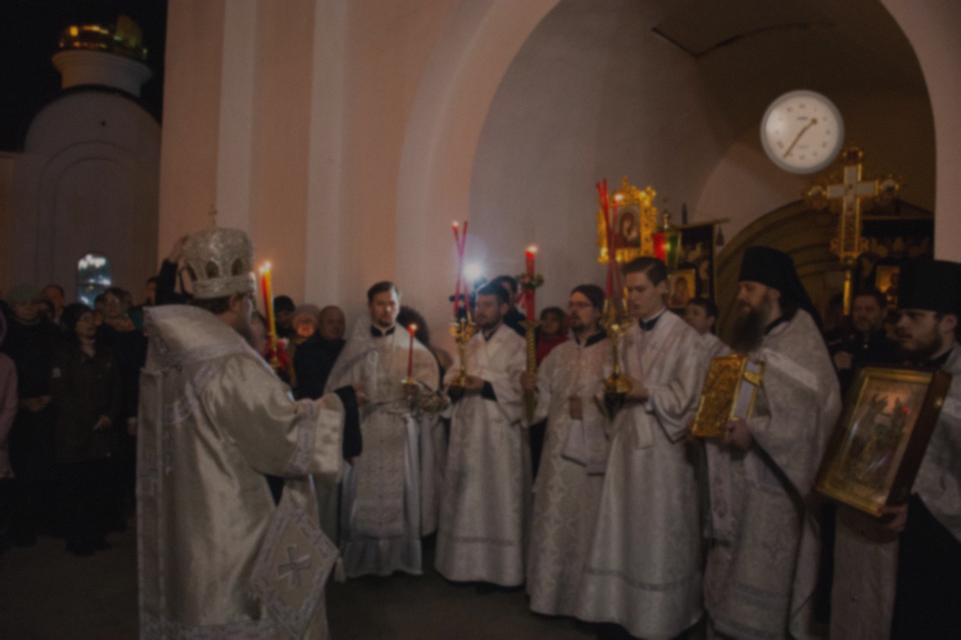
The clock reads 1,36
